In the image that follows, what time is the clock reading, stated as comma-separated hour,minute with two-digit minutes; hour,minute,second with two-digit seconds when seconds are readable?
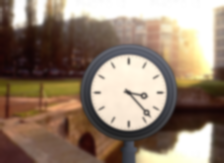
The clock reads 3,23
